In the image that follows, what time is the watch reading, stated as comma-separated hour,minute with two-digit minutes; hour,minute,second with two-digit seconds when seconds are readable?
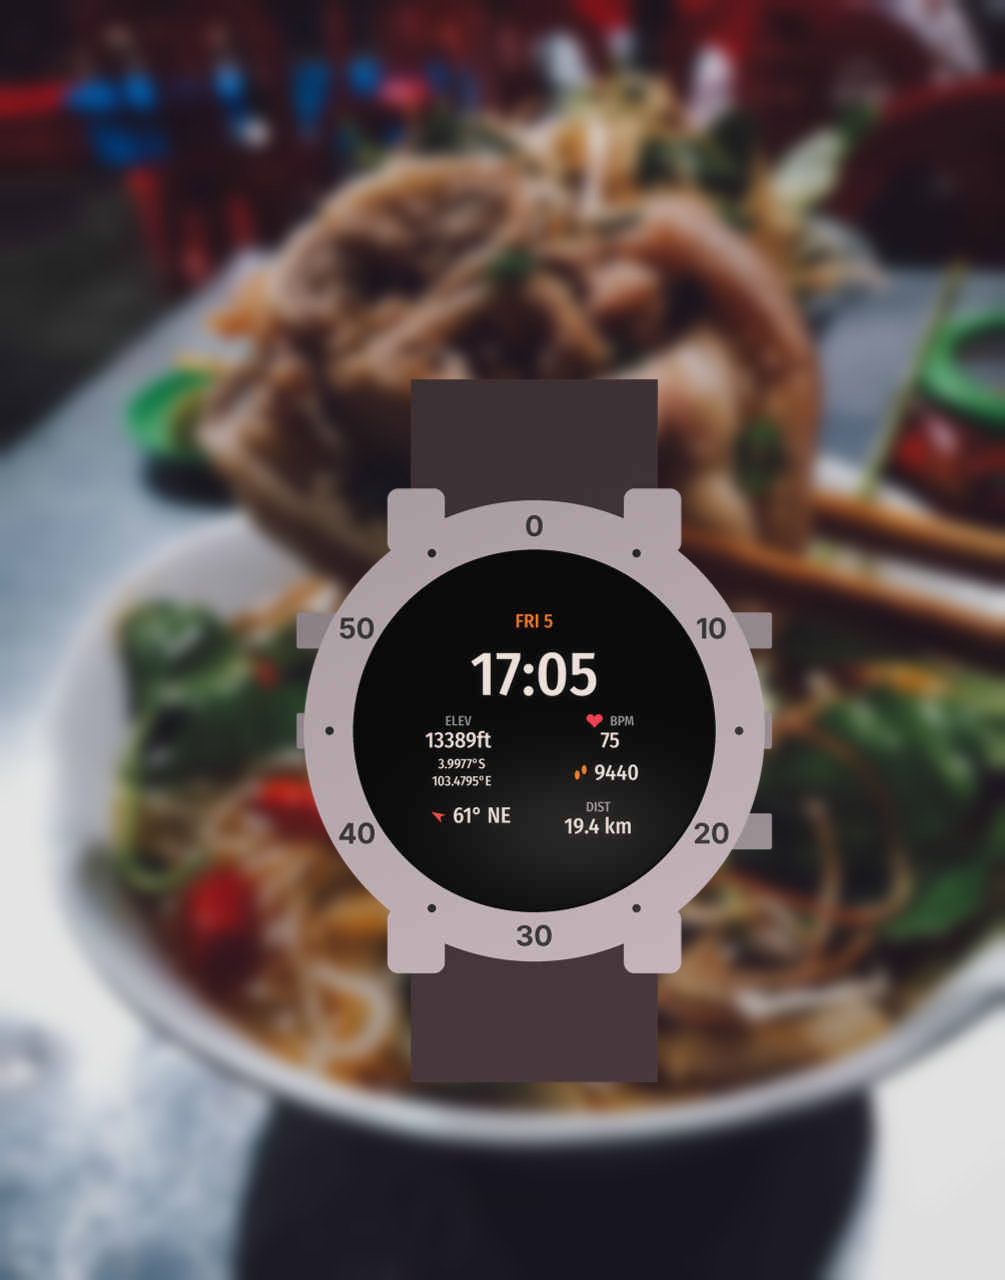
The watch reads 17,05
